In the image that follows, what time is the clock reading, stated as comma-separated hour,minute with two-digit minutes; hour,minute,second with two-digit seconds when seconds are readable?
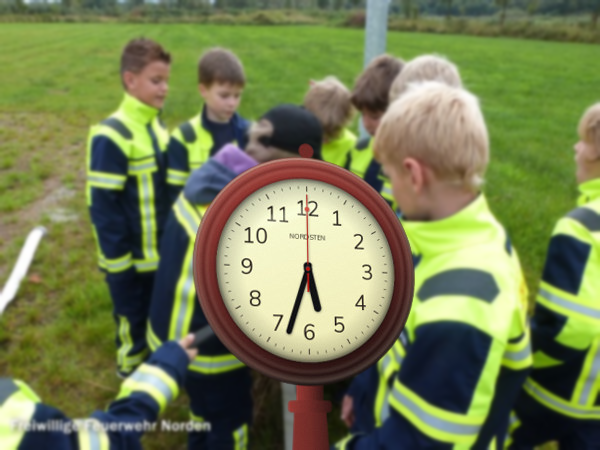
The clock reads 5,33,00
